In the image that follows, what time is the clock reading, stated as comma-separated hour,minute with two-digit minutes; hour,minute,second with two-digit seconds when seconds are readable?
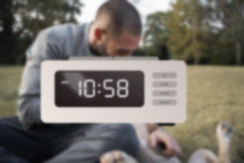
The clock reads 10,58
